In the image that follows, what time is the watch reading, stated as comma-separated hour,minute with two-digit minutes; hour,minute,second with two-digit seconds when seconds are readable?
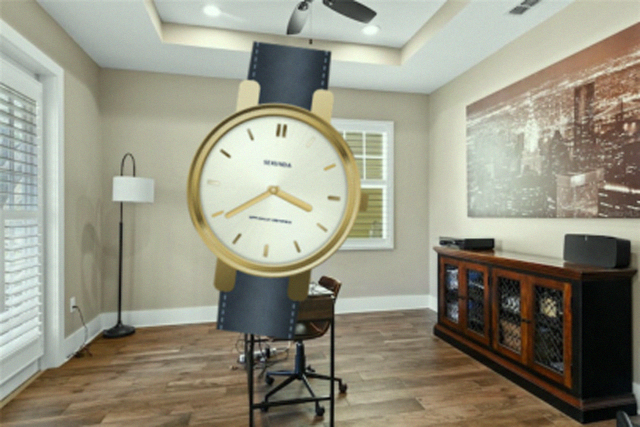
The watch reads 3,39
